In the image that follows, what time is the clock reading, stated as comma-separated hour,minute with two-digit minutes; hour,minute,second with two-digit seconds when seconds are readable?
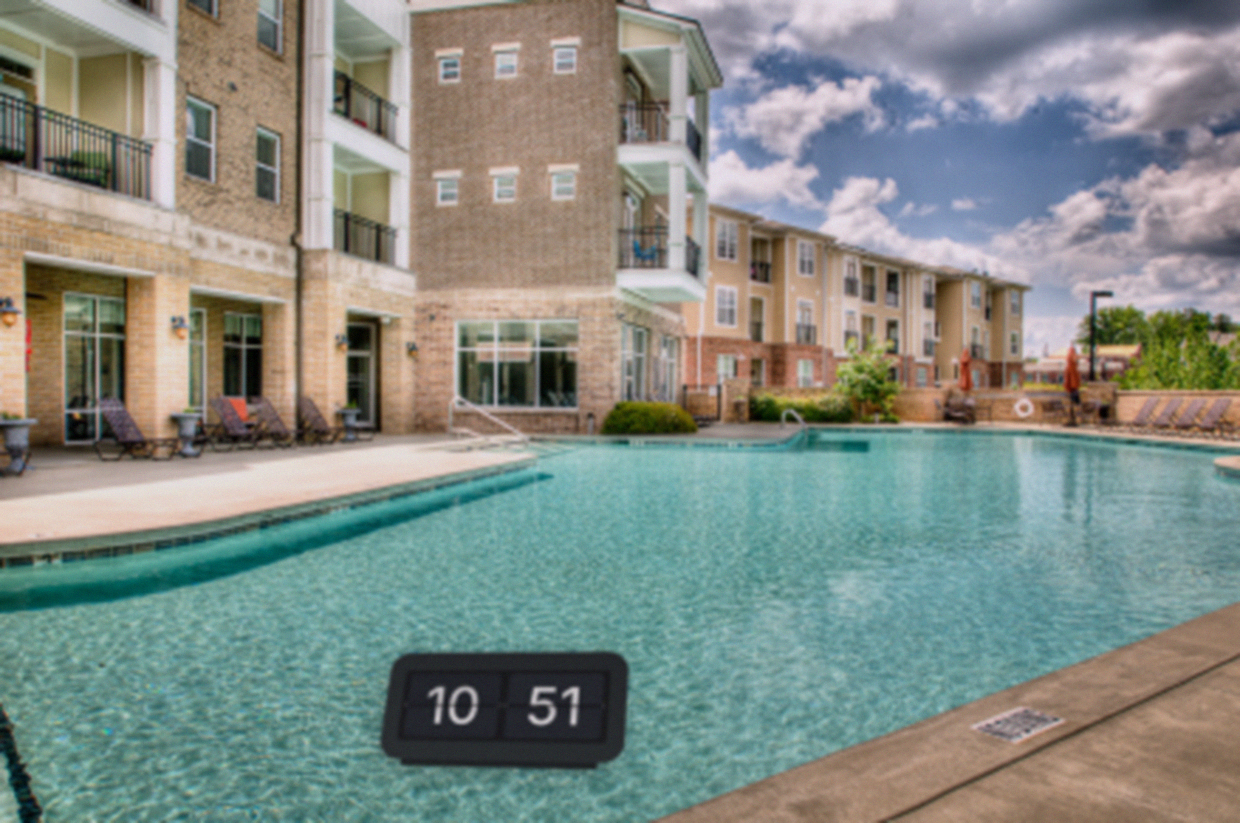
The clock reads 10,51
